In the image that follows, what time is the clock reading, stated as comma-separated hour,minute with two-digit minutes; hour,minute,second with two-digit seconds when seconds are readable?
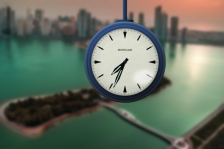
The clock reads 7,34
